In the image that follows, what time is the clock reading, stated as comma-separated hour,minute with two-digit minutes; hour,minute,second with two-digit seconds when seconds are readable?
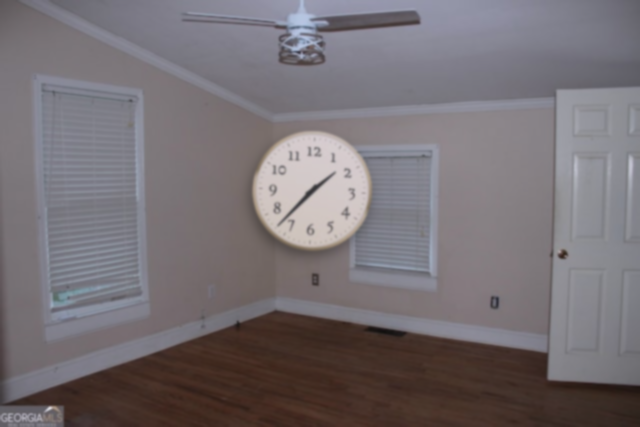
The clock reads 1,37
